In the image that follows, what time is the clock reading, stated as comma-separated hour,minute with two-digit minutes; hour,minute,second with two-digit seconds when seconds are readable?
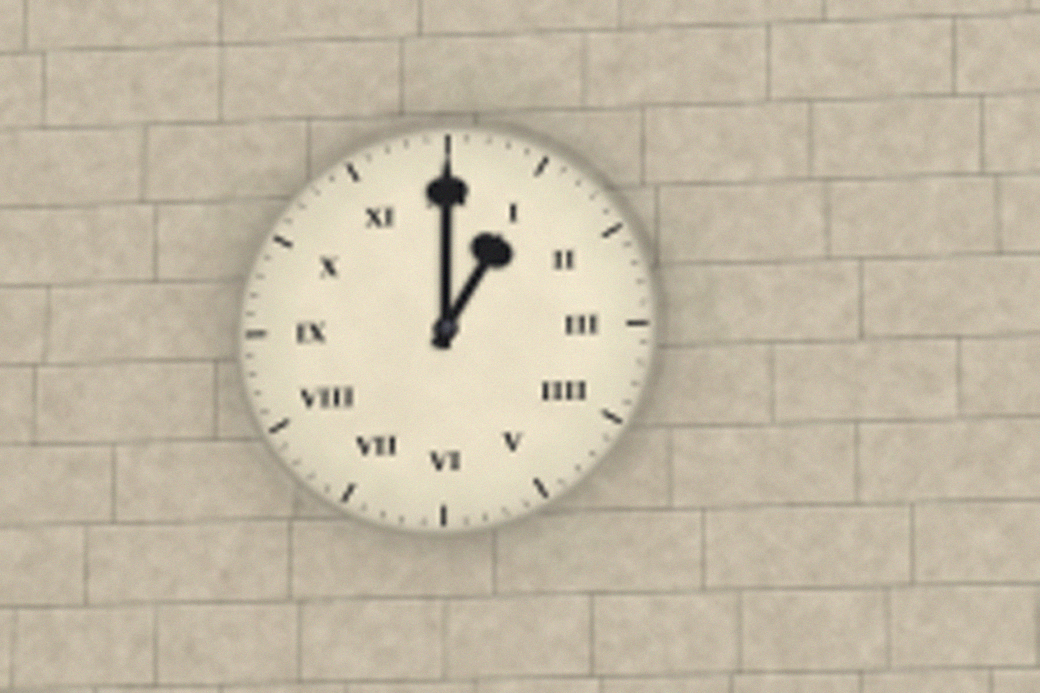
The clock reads 1,00
